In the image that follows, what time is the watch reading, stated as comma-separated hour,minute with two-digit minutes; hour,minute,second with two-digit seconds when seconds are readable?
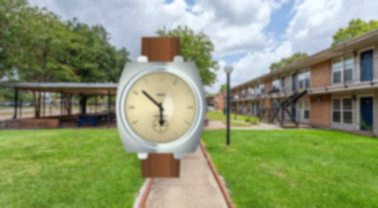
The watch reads 5,52
